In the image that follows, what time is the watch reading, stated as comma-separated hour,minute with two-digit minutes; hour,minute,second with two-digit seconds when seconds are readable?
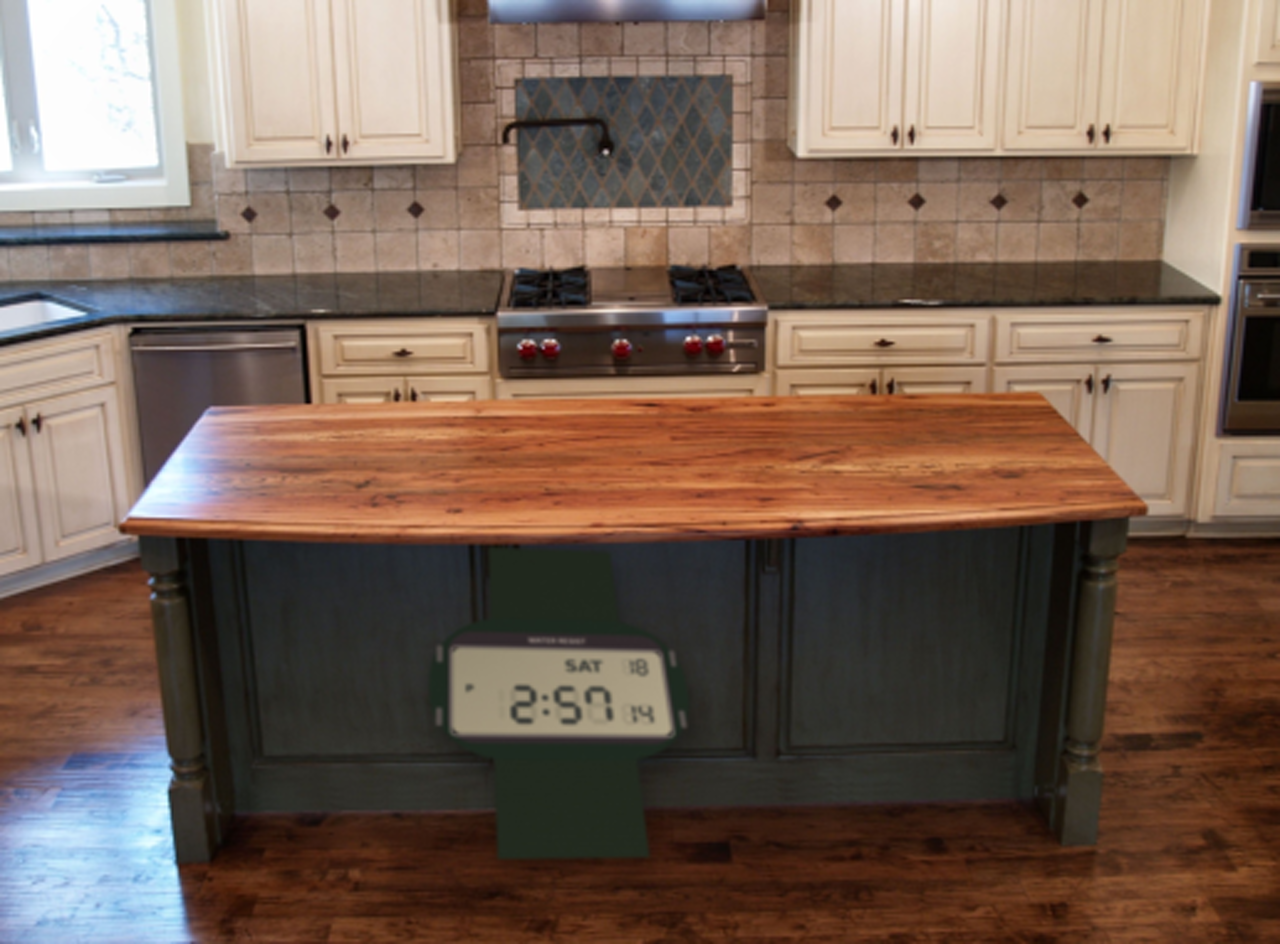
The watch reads 2,57,14
